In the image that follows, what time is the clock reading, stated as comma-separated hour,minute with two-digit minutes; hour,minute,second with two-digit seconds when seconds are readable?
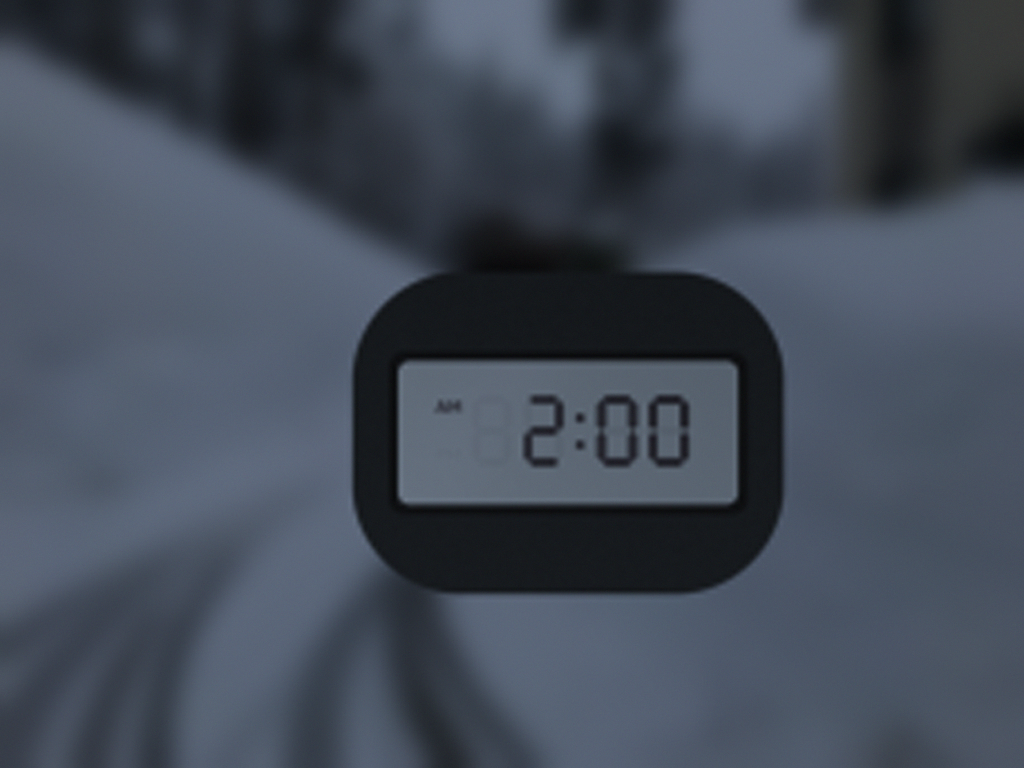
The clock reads 2,00
